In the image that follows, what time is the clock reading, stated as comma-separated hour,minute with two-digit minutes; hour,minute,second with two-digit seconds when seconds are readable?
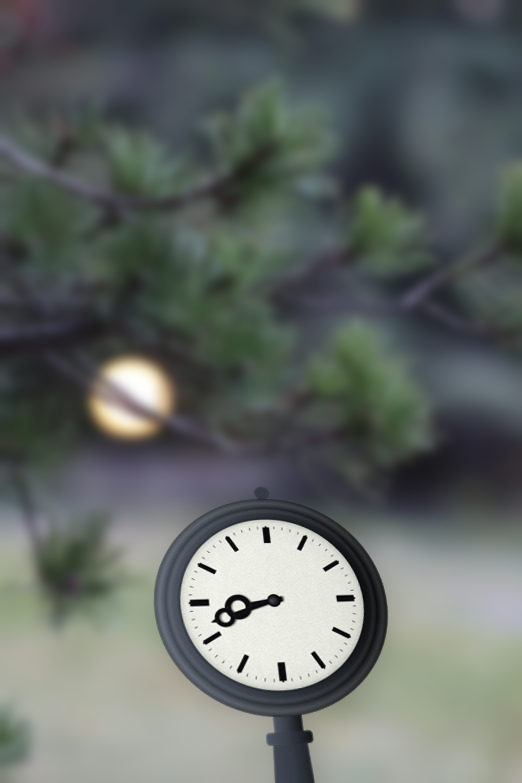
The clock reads 8,42
